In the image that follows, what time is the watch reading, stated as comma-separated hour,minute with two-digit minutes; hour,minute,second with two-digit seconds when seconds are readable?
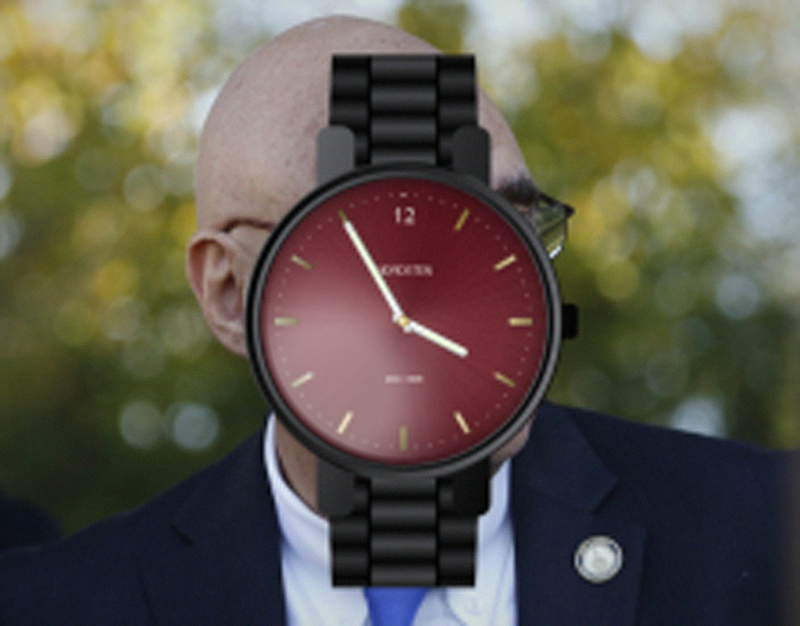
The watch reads 3,55
